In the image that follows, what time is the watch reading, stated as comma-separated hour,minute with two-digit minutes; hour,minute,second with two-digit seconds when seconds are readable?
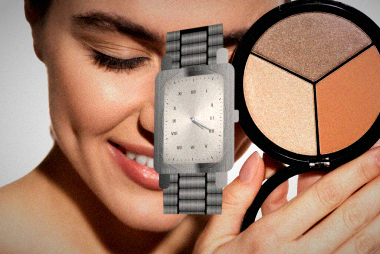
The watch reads 4,20
